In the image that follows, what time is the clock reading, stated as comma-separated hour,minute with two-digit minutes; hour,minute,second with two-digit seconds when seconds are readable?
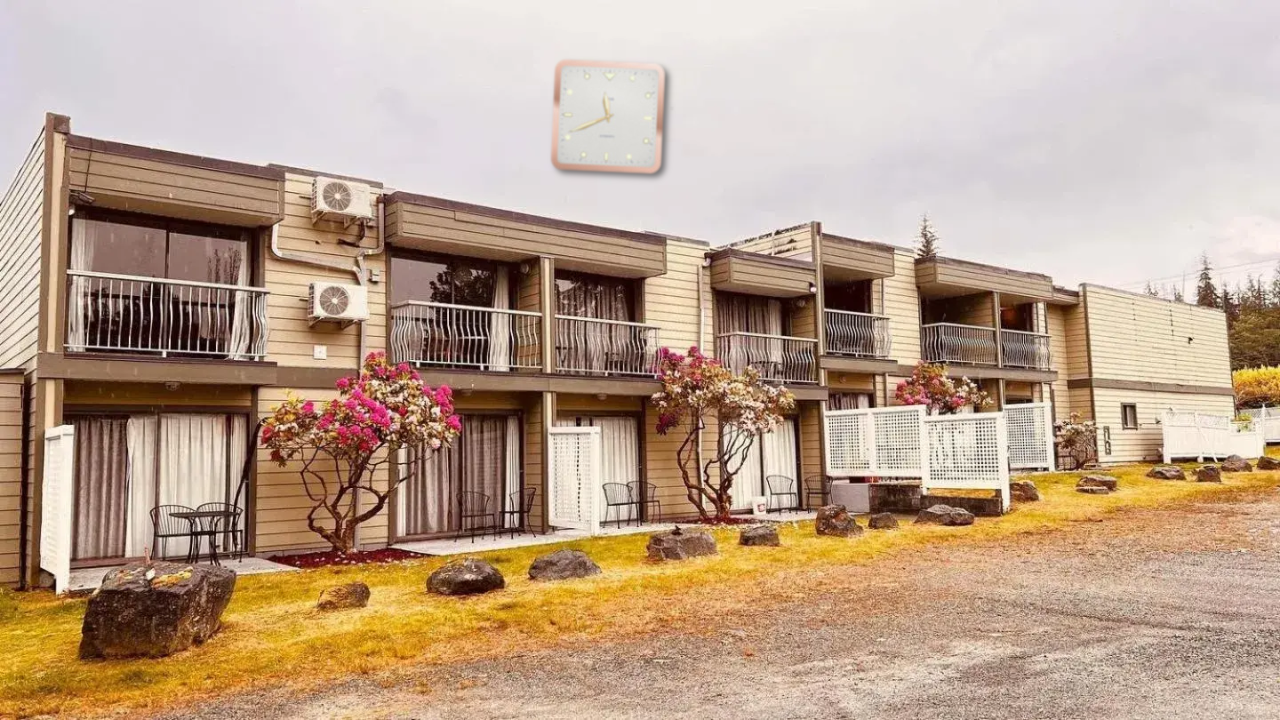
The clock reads 11,41
